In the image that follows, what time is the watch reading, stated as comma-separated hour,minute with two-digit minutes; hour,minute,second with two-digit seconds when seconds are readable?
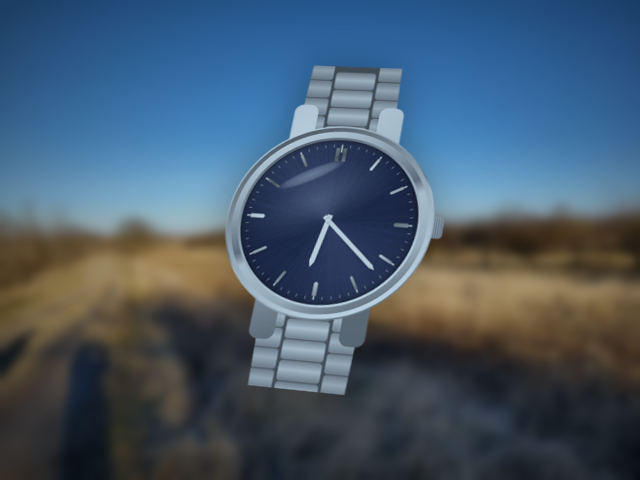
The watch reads 6,22
